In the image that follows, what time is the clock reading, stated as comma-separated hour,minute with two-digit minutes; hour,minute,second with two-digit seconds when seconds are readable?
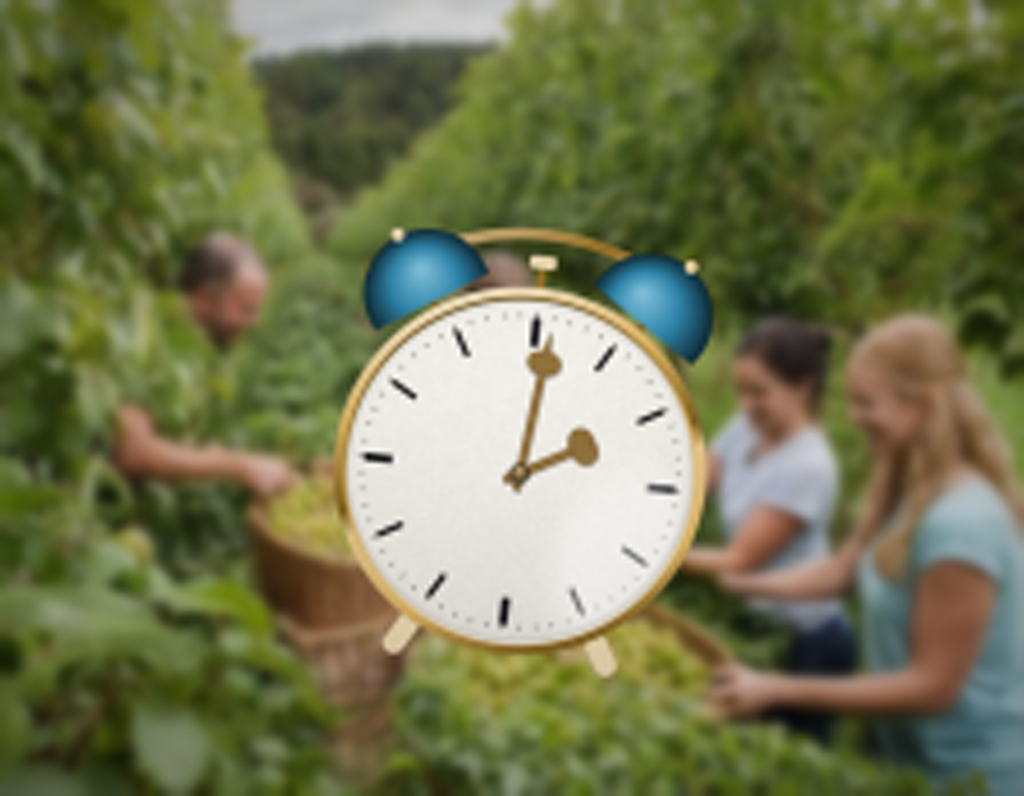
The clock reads 2,01
